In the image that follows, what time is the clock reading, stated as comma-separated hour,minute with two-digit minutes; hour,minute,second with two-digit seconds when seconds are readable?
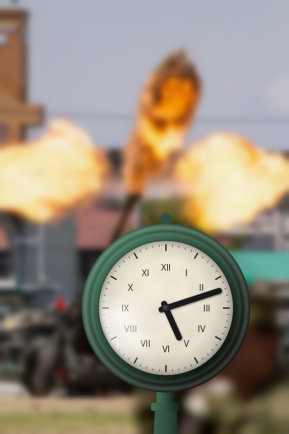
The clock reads 5,12
